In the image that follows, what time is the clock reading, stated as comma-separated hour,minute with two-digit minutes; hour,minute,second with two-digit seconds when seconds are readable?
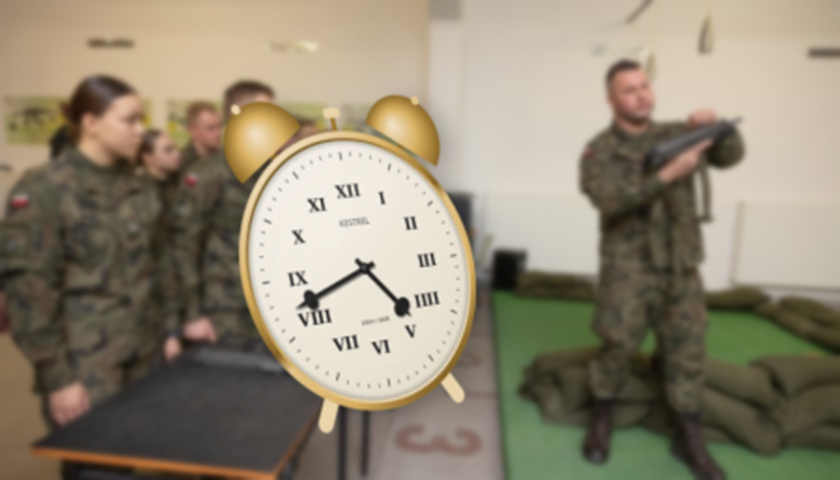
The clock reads 4,42
